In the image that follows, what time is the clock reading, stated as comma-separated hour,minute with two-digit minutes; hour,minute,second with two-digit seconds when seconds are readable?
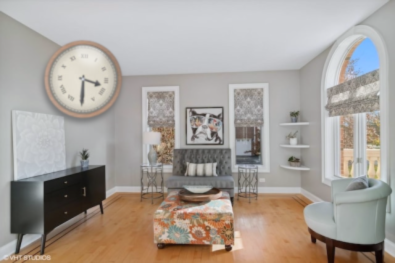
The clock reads 3,30
